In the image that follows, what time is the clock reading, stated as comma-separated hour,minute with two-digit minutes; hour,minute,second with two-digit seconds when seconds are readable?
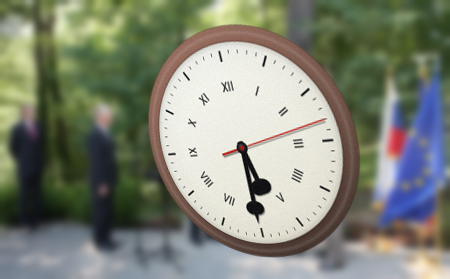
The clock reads 5,30,13
